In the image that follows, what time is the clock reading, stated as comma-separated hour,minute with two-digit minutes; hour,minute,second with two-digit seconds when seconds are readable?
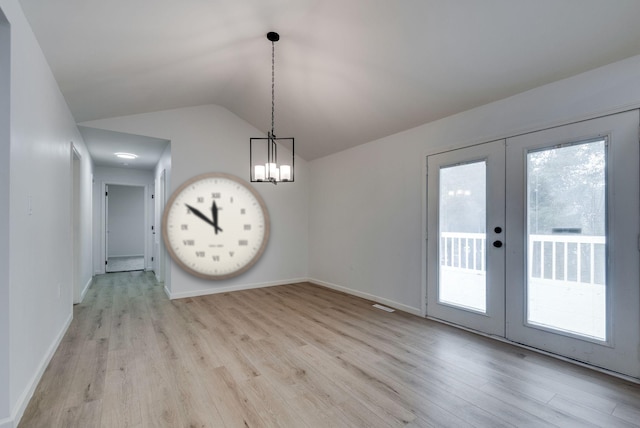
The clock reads 11,51
